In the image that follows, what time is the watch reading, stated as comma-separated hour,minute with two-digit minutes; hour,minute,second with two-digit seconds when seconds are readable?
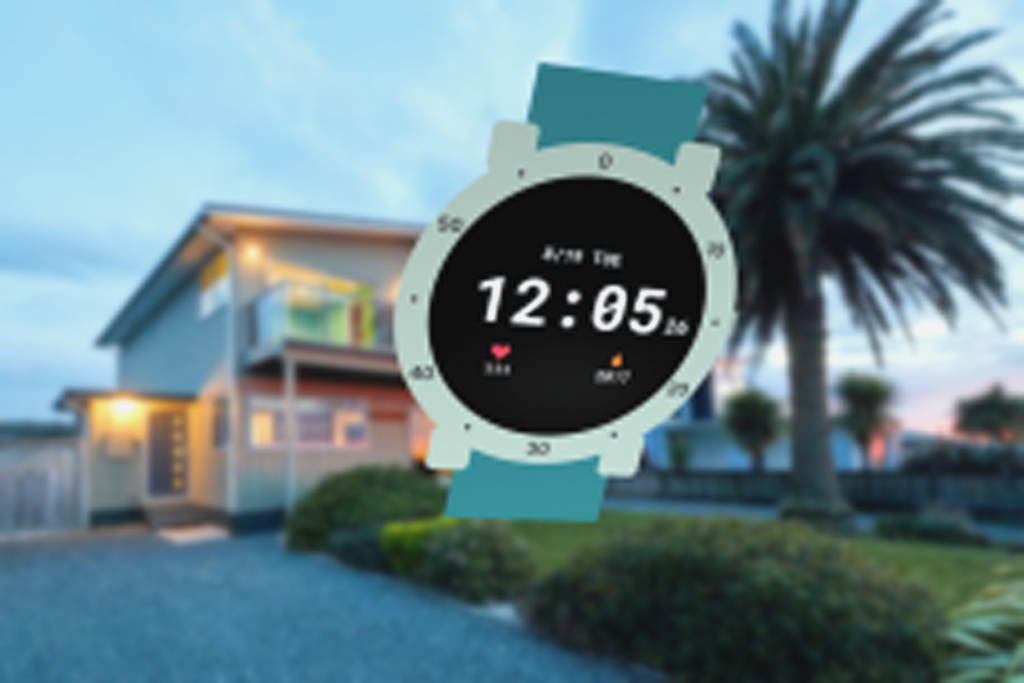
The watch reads 12,05
